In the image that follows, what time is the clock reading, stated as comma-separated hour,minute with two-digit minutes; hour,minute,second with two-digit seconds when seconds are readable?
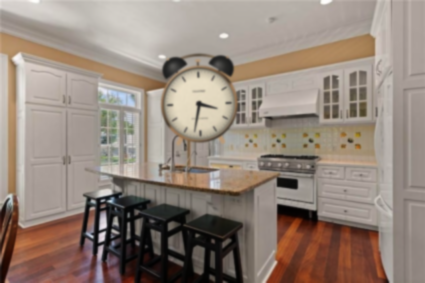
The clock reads 3,32
